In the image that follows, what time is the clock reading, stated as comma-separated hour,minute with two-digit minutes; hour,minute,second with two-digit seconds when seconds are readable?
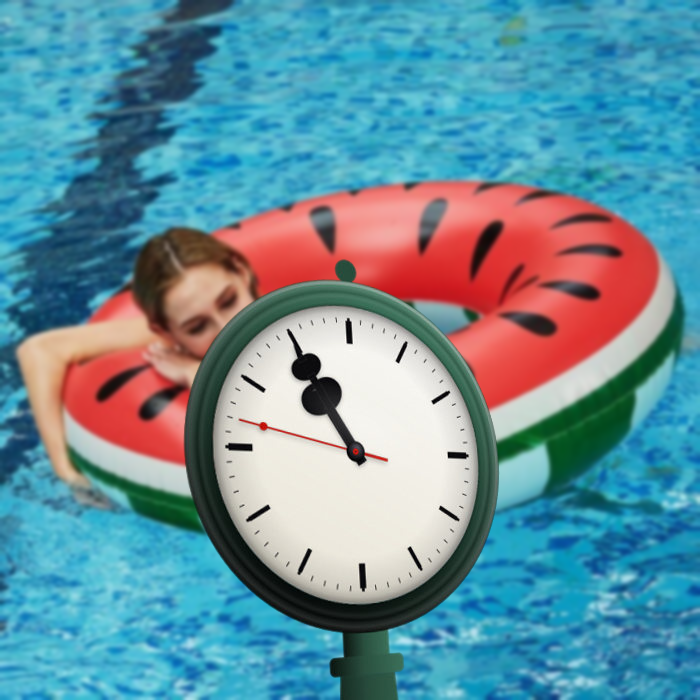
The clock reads 10,54,47
